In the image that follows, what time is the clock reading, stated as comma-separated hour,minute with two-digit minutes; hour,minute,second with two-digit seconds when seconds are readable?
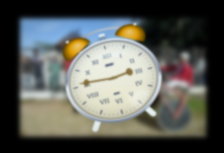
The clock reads 2,46
